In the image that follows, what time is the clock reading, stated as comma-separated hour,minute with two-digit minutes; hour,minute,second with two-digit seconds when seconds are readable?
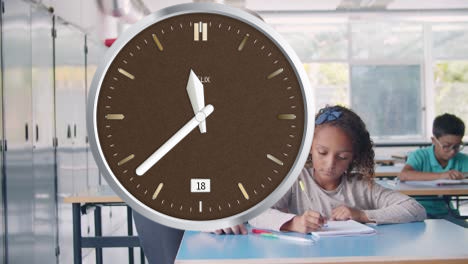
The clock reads 11,38
